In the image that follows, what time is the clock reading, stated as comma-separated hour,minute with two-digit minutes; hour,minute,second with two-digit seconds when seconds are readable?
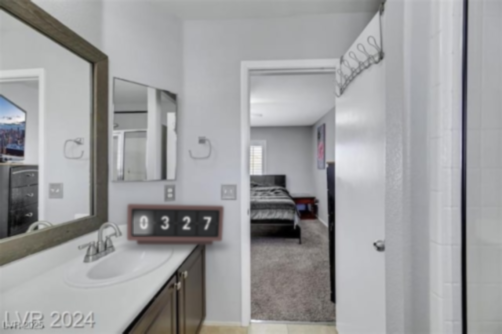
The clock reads 3,27
